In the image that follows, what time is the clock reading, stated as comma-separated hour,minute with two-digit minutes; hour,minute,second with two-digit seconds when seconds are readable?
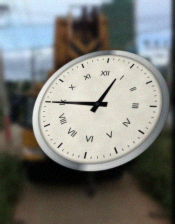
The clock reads 12,45
